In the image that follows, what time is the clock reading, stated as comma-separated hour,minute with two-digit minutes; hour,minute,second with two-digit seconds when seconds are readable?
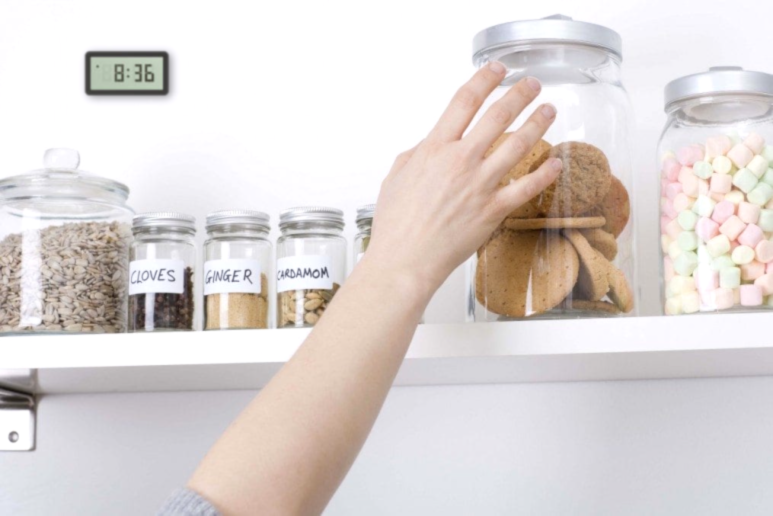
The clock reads 8,36
